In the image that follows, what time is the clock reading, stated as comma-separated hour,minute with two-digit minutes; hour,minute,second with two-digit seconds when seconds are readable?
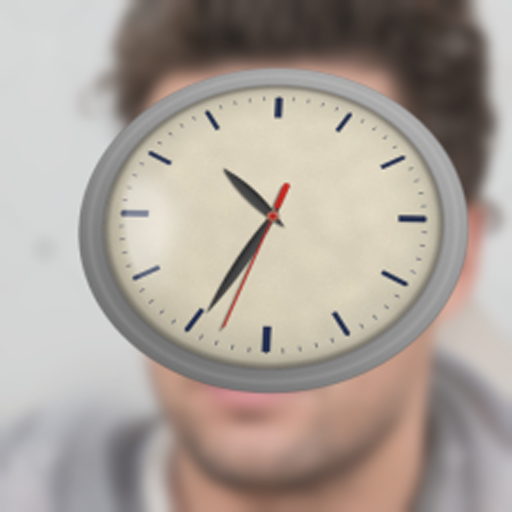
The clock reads 10,34,33
